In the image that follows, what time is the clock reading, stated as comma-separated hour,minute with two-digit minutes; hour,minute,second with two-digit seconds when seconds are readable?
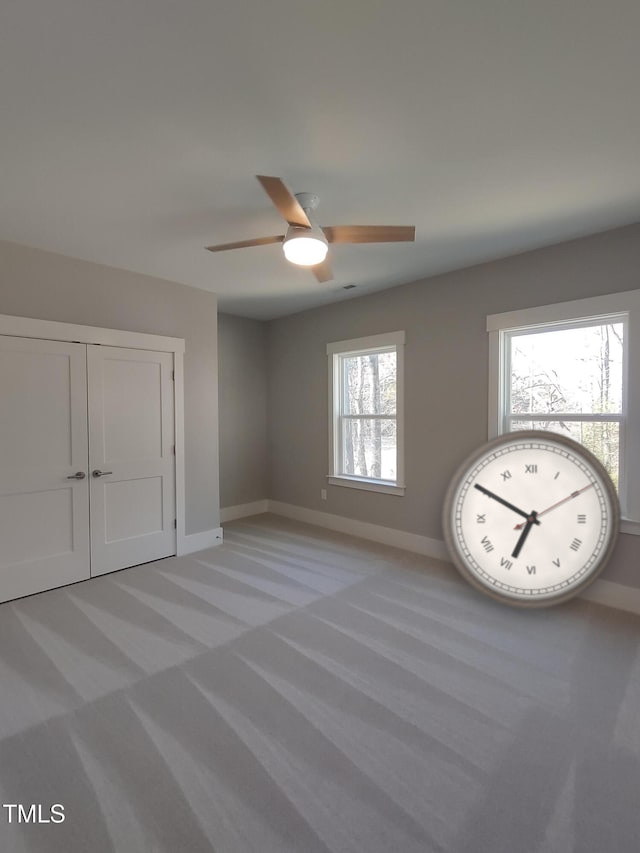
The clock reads 6,50,10
